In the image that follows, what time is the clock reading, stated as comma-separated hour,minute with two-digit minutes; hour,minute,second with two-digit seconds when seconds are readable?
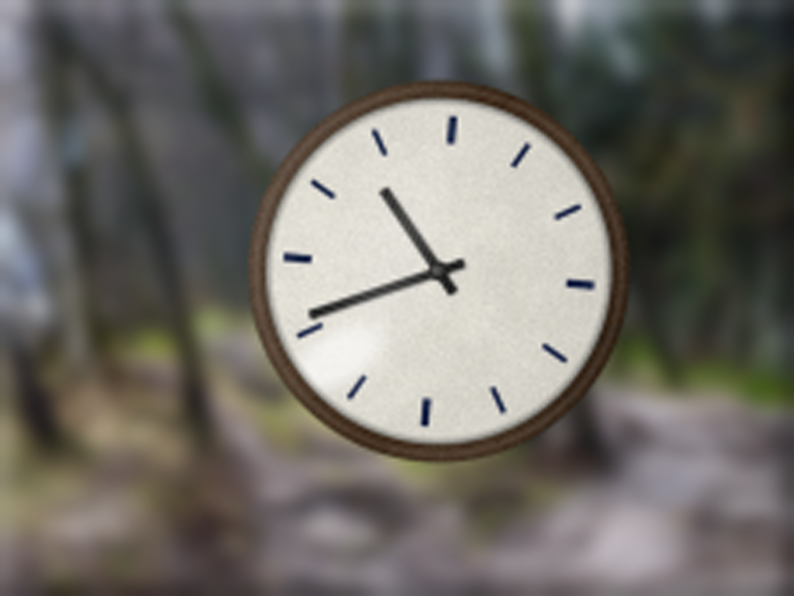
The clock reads 10,41
